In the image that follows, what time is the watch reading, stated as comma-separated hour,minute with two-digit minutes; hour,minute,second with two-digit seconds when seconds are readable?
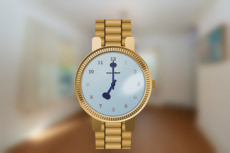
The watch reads 7,00
